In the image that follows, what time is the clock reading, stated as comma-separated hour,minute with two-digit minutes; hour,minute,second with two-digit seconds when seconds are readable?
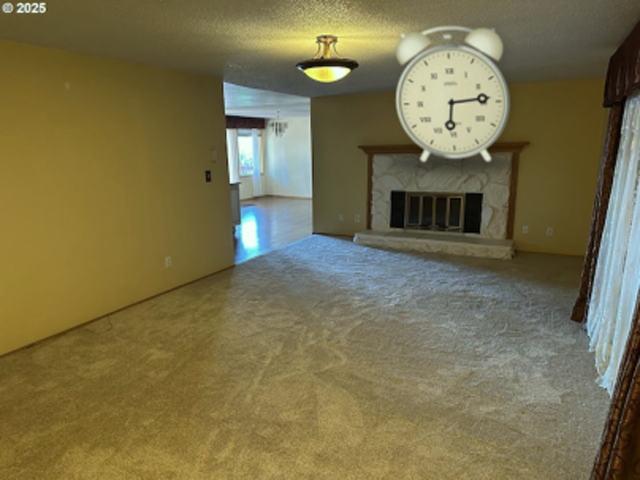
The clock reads 6,14
